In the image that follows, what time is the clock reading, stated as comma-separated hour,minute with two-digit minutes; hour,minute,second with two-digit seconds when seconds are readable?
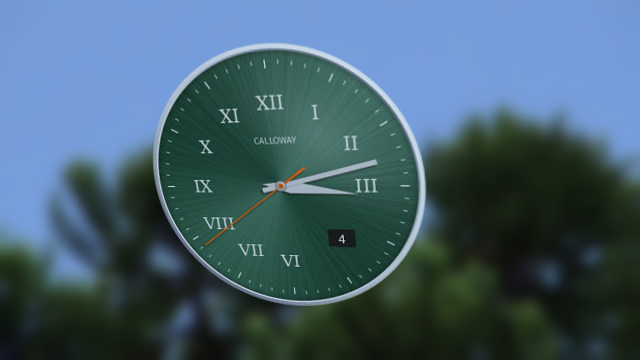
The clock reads 3,12,39
